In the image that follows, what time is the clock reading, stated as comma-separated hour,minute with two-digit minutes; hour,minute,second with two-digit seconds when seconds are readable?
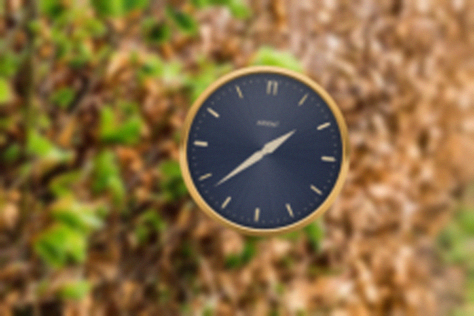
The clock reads 1,38
